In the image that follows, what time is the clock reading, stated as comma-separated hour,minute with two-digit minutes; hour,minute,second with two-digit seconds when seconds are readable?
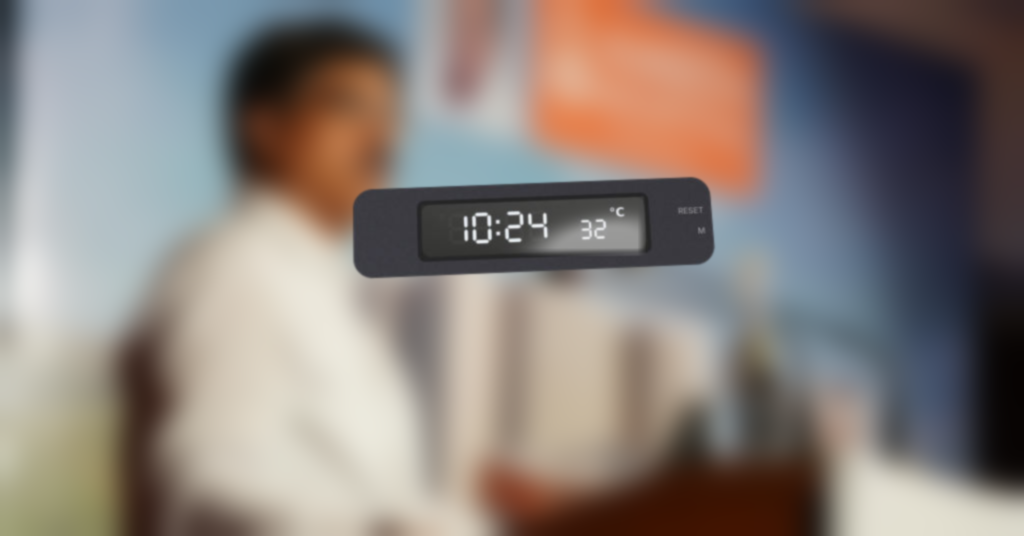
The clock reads 10,24
